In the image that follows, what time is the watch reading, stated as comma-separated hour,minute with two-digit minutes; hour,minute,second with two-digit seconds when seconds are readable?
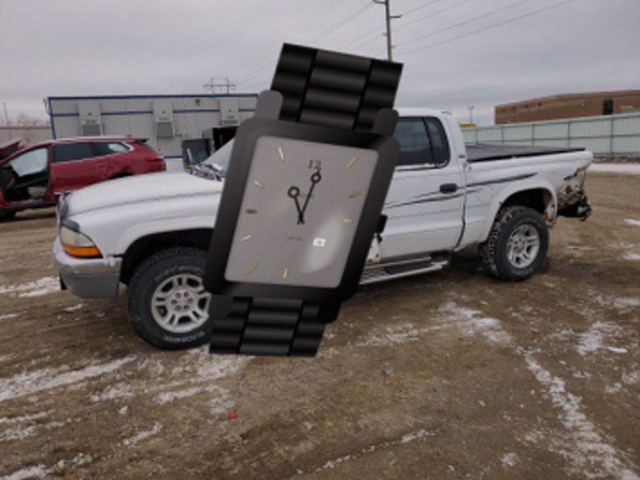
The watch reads 11,01
